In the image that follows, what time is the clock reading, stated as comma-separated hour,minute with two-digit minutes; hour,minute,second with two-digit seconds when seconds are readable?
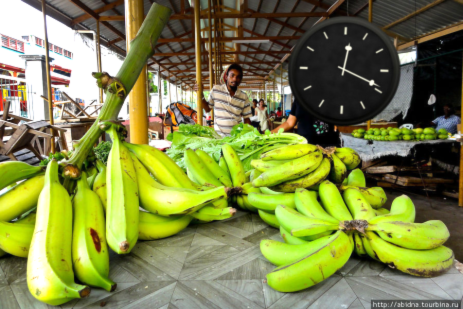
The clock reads 12,19
